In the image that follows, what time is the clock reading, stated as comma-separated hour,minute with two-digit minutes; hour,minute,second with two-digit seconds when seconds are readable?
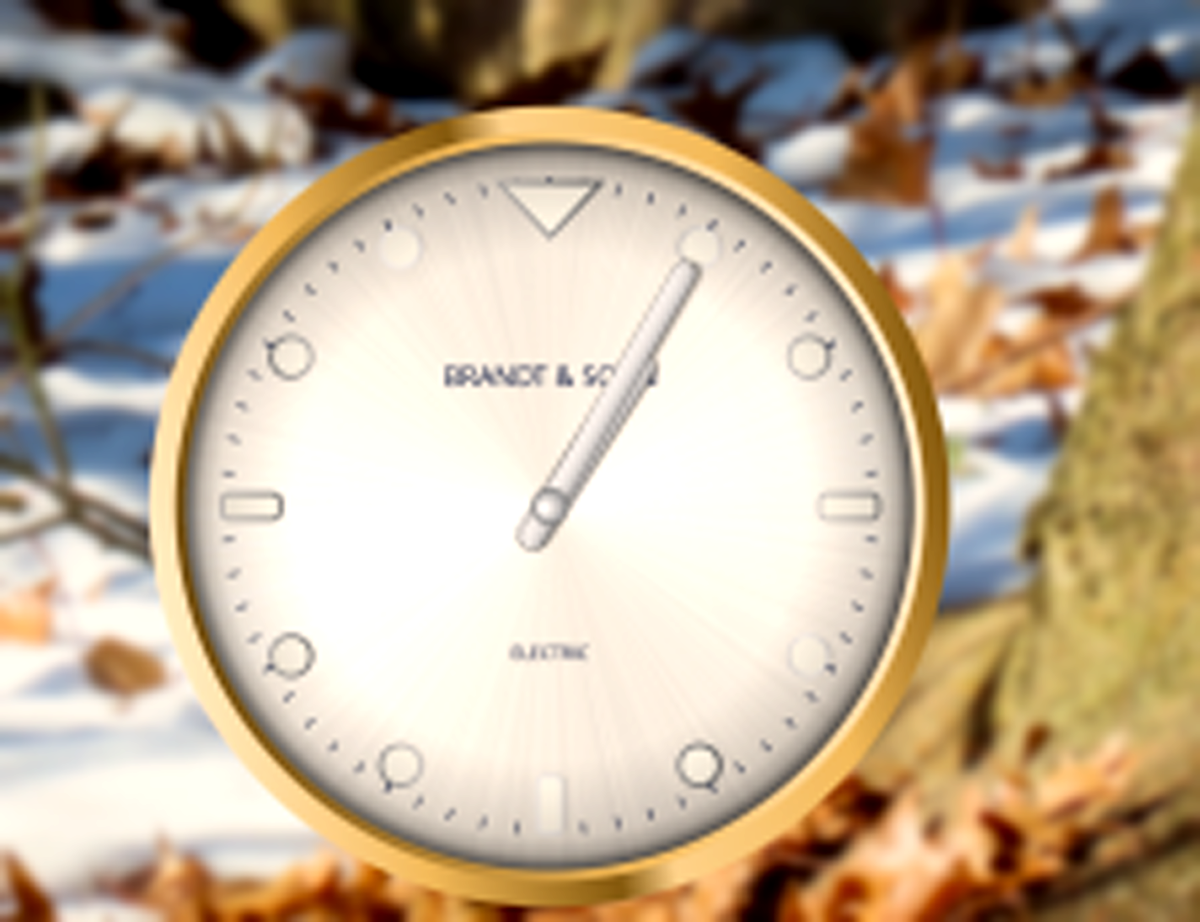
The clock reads 1,05
